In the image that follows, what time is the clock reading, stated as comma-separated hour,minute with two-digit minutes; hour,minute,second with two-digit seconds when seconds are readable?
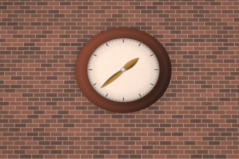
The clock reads 1,38
